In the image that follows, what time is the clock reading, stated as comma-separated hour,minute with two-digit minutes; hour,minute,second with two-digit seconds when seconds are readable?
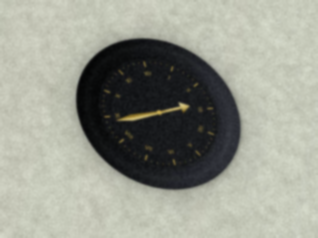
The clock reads 2,44
